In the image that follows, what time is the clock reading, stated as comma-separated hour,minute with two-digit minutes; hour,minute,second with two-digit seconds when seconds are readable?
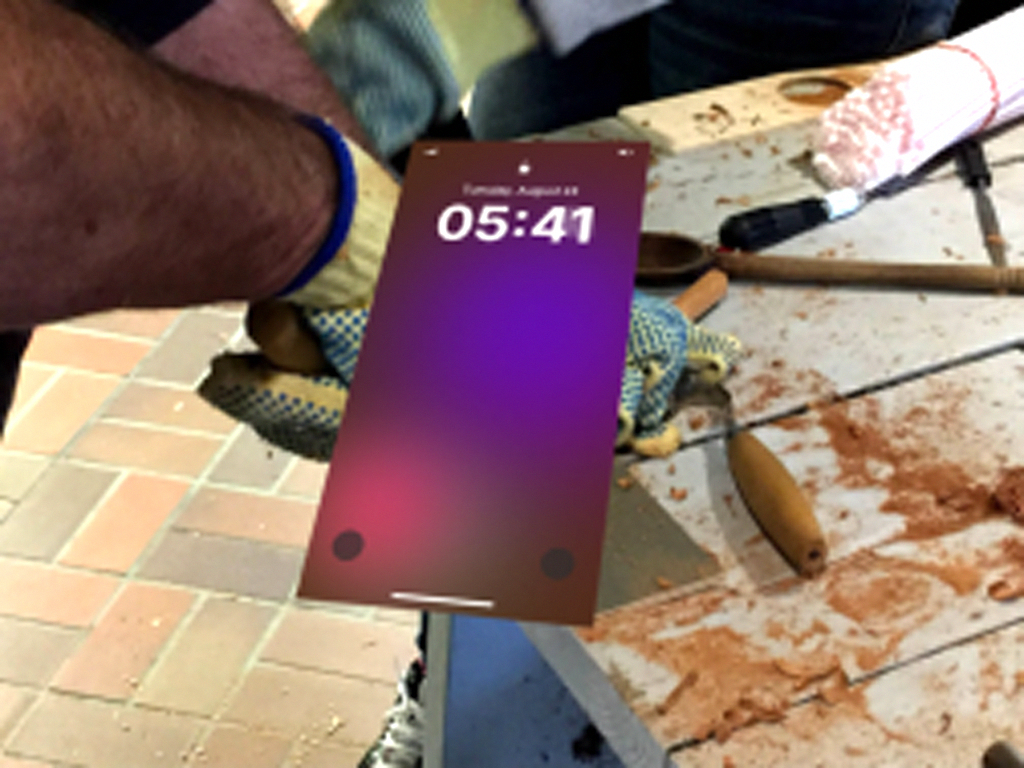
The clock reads 5,41
